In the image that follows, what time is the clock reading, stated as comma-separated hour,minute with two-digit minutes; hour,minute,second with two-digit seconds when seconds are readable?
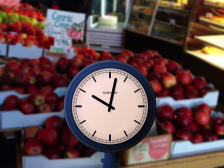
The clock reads 10,02
